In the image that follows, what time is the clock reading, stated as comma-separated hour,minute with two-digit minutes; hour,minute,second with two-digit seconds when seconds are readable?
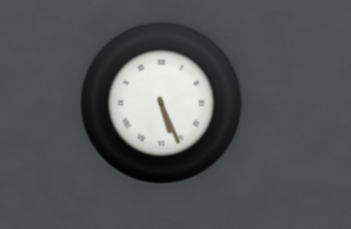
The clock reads 5,26
